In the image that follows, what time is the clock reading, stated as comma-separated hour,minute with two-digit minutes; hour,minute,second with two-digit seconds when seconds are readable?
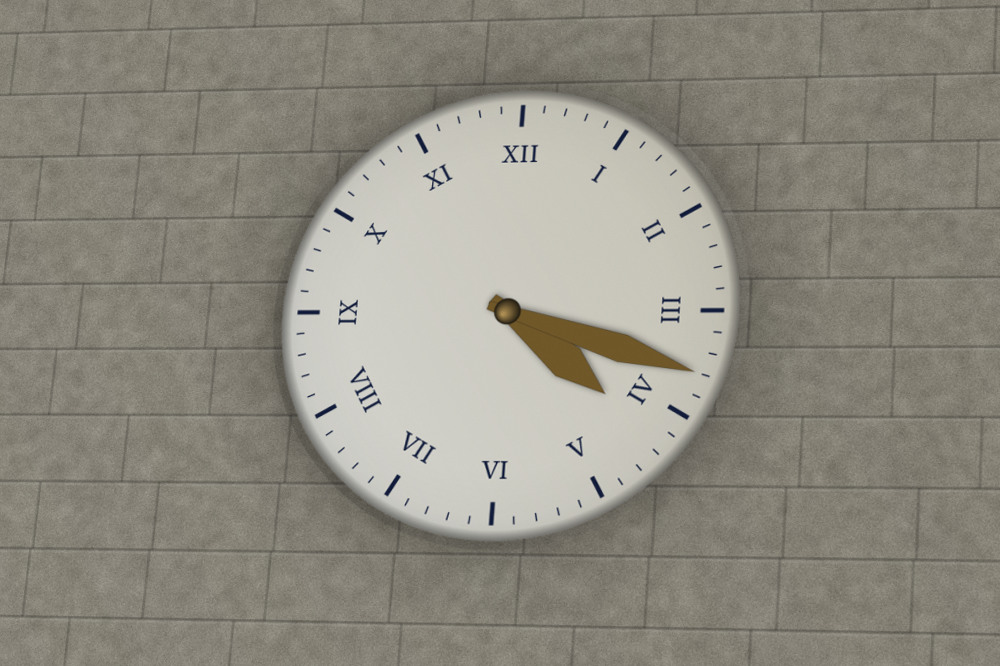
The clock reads 4,18
